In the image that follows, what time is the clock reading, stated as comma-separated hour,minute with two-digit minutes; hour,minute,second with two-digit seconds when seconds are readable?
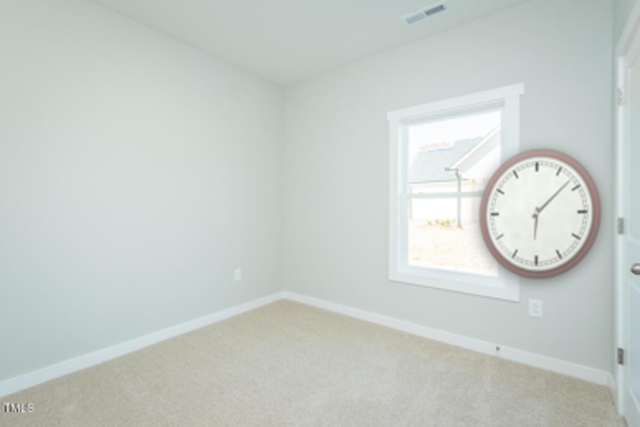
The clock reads 6,08
